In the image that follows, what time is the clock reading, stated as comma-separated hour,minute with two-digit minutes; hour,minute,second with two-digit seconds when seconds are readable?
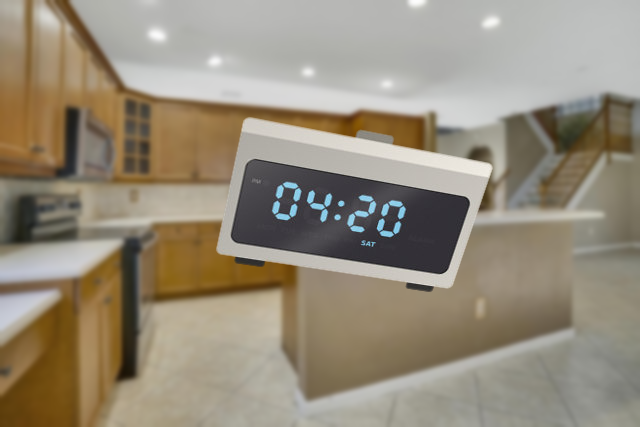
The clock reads 4,20
